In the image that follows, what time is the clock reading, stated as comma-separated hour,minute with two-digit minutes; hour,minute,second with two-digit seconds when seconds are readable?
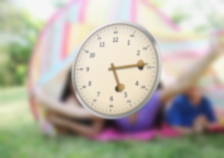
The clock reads 5,14
